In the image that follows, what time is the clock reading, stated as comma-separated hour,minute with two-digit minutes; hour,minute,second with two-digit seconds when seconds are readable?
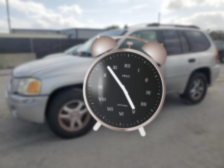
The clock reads 4,53
